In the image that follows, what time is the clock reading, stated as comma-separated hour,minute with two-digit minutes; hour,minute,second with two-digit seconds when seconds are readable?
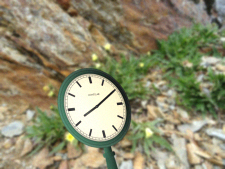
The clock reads 8,10
